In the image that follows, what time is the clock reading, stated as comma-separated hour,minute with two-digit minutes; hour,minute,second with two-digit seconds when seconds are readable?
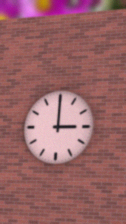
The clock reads 3,00
